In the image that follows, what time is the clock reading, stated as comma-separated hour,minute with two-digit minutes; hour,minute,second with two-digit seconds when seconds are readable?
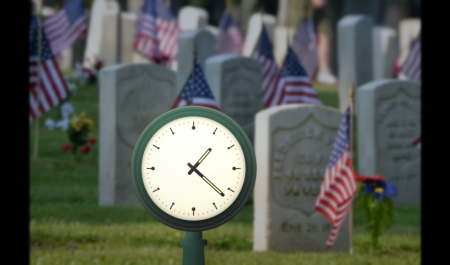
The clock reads 1,22
